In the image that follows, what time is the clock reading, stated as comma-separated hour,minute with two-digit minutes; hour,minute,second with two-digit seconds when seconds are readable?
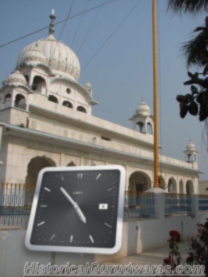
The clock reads 4,53
